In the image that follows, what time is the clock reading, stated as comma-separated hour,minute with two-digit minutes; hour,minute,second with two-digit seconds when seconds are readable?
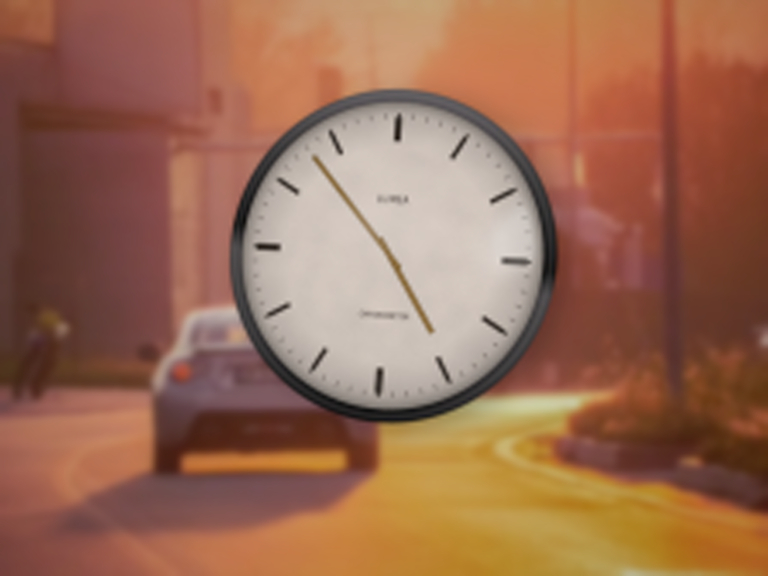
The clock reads 4,53
